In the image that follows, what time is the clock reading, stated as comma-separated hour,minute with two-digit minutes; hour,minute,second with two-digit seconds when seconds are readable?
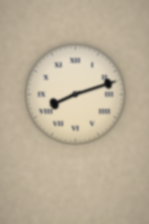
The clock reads 8,12
